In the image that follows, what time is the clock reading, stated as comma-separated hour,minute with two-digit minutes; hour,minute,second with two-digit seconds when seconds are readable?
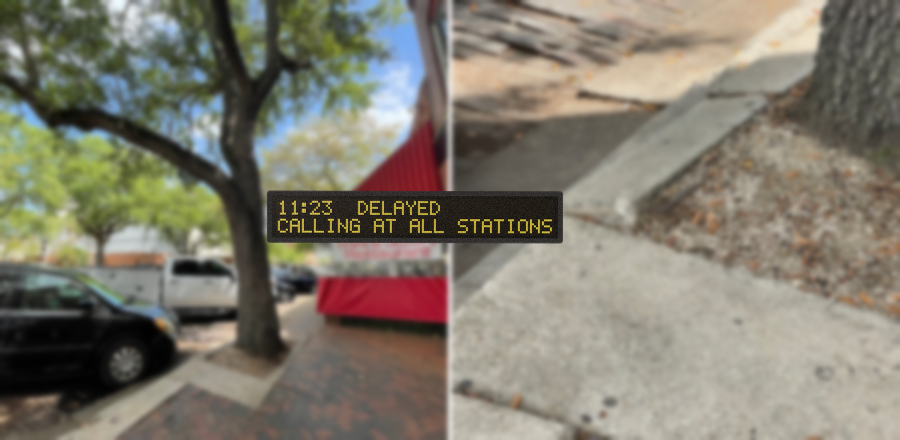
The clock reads 11,23
